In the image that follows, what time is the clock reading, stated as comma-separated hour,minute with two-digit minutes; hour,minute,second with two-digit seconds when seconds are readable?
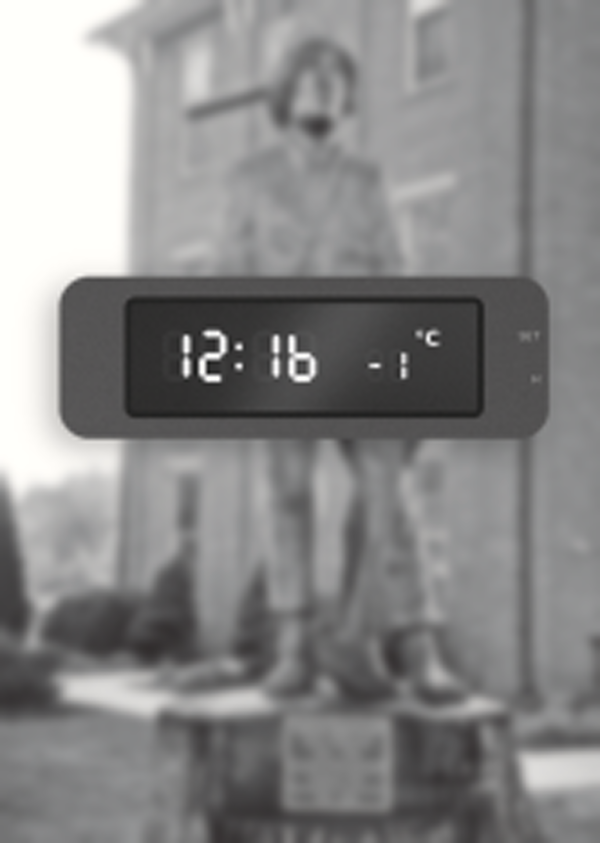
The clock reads 12,16
